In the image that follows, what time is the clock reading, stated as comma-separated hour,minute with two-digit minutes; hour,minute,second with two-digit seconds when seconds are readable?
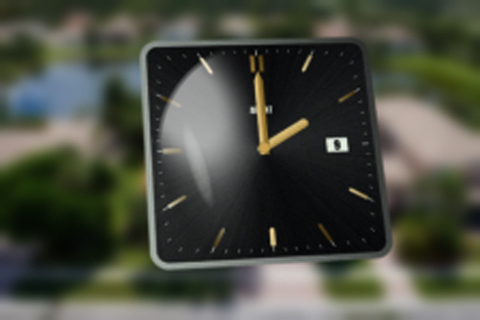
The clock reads 2,00
